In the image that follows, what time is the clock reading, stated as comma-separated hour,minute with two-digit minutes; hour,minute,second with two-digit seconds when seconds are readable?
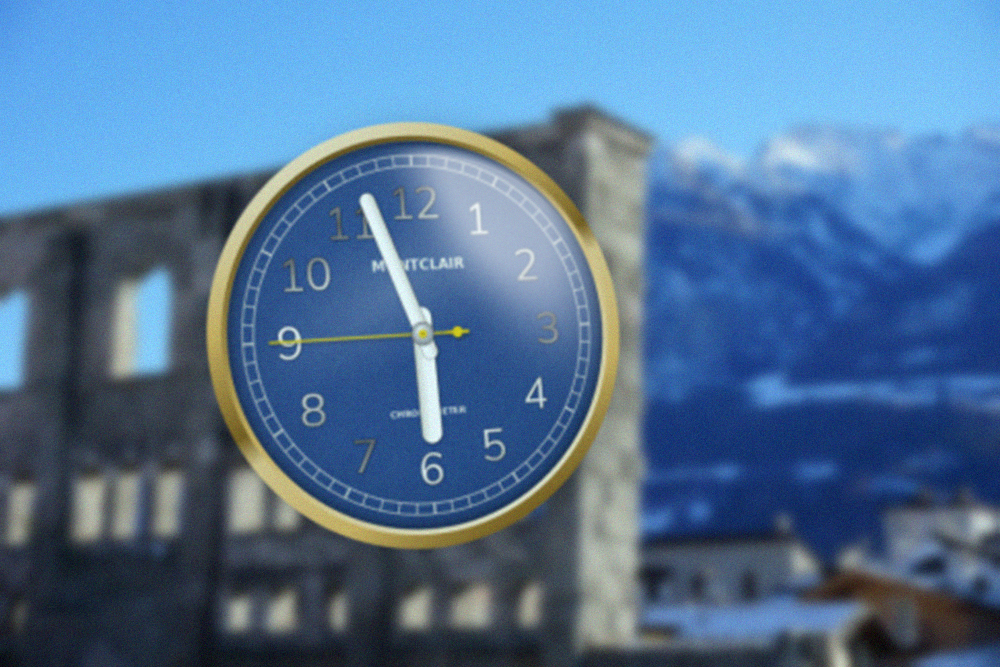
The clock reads 5,56,45
